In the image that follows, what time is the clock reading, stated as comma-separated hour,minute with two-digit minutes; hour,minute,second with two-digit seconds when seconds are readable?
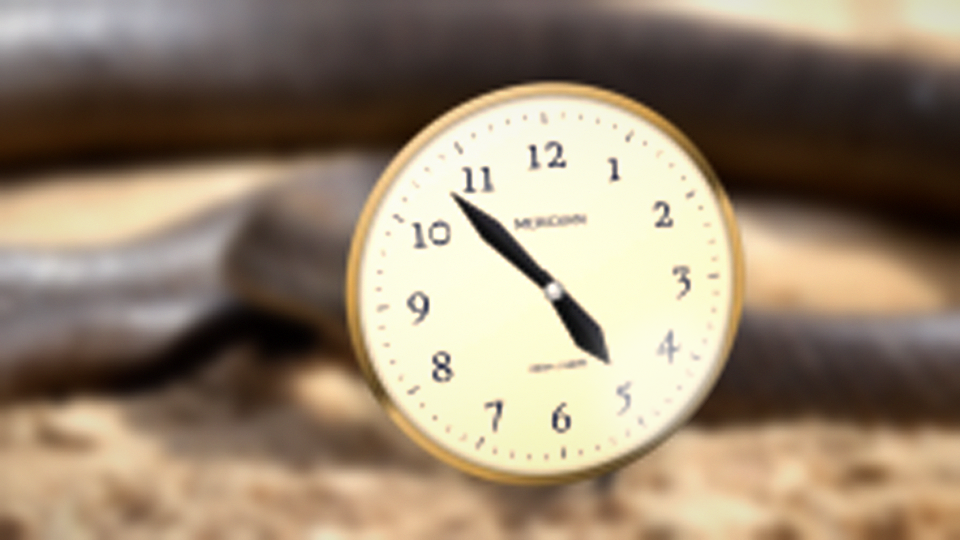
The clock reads 4,53
